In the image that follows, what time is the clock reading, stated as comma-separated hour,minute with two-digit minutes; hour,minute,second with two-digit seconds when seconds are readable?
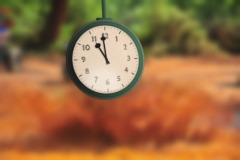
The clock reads 10,59
